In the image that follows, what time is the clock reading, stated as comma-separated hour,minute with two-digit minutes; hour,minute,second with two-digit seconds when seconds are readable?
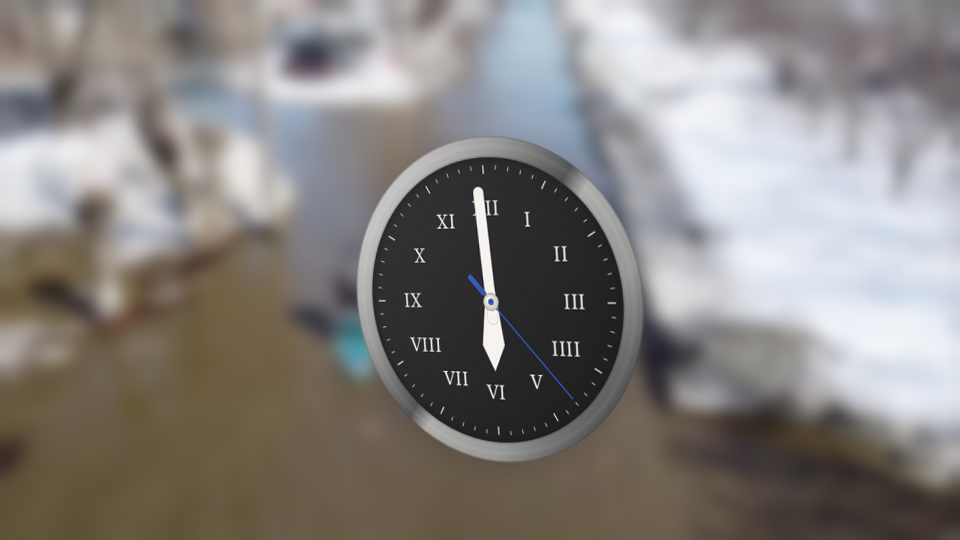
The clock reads 5,59,23
